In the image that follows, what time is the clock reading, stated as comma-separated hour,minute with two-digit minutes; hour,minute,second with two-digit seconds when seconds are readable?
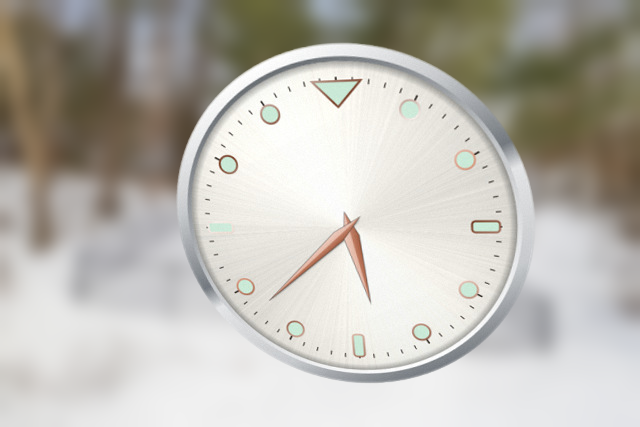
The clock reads 5,38
